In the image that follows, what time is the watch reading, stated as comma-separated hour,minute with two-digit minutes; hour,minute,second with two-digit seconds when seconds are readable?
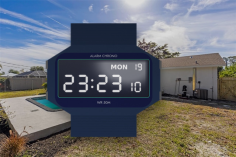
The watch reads 23,23,10
